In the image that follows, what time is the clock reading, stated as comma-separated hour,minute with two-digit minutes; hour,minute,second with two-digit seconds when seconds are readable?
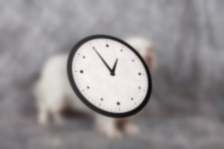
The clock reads 12,55
